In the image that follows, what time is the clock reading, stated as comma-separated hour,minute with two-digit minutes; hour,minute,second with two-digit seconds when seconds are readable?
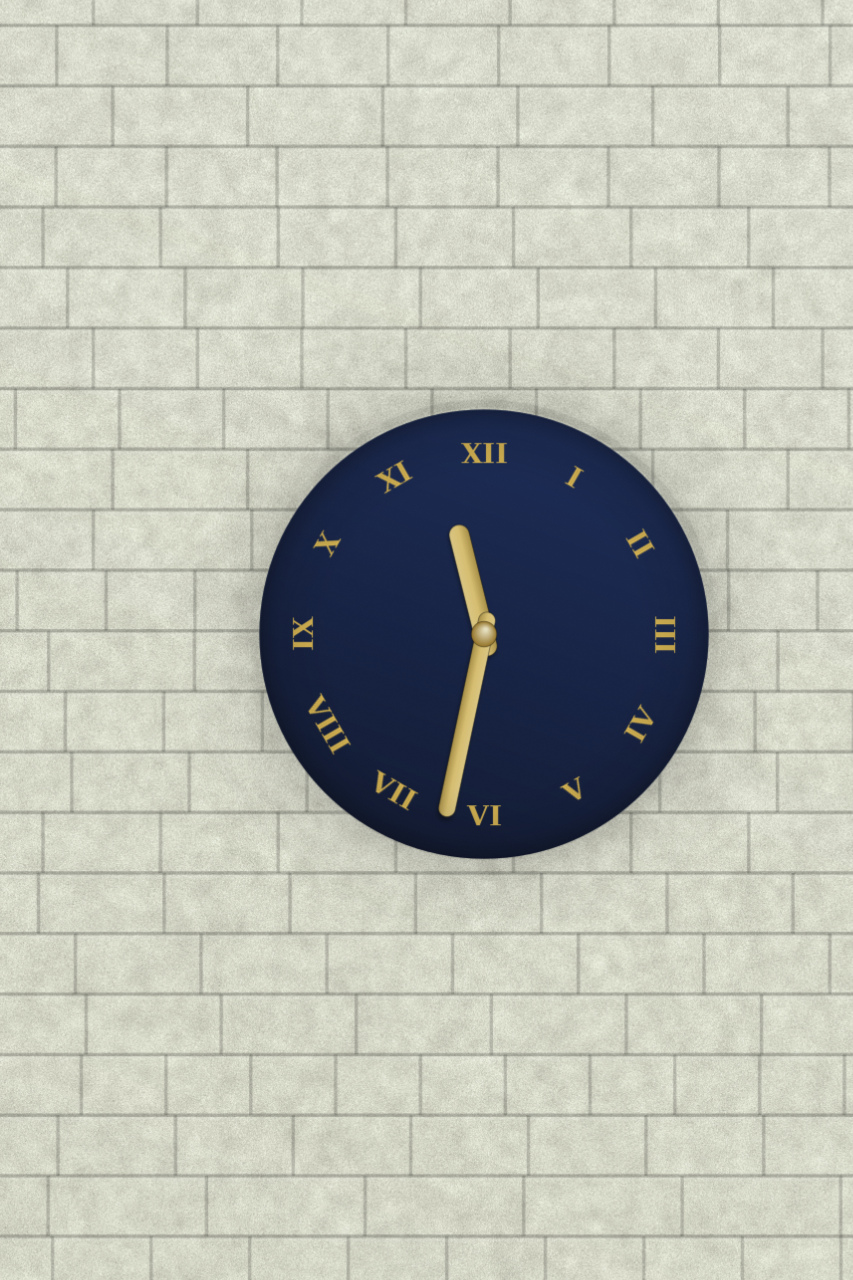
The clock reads 11,32
